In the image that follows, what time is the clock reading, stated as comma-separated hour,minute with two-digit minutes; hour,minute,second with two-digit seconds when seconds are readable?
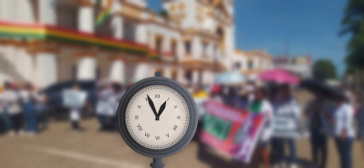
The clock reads 12,56
